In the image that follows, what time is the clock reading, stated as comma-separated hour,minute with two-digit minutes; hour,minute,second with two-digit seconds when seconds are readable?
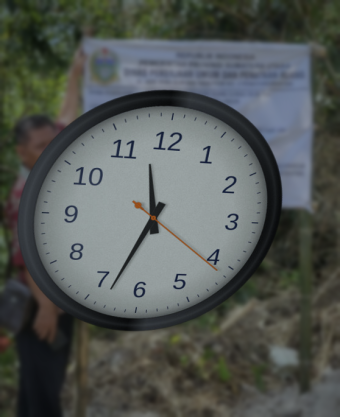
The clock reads 11,33,21
